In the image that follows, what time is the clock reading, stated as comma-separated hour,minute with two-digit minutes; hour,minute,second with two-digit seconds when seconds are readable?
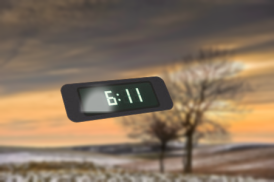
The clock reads 6,11
